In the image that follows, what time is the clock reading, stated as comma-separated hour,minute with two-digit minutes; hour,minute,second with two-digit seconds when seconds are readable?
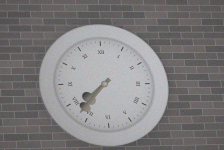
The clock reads 7,37
